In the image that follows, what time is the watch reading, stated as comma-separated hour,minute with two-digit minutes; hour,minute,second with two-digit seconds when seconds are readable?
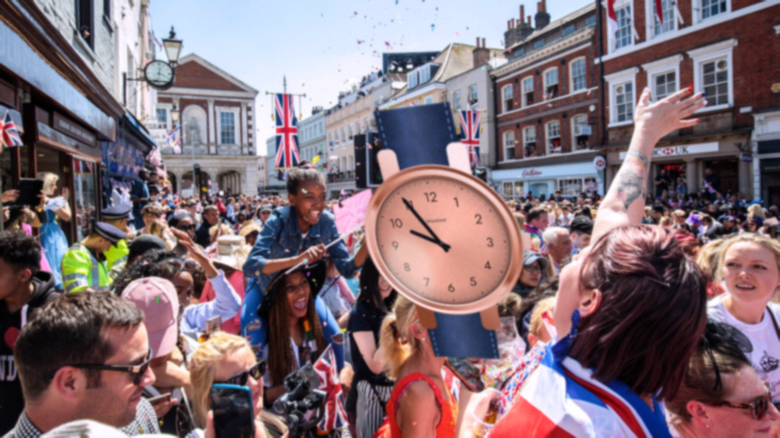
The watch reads 9,55
